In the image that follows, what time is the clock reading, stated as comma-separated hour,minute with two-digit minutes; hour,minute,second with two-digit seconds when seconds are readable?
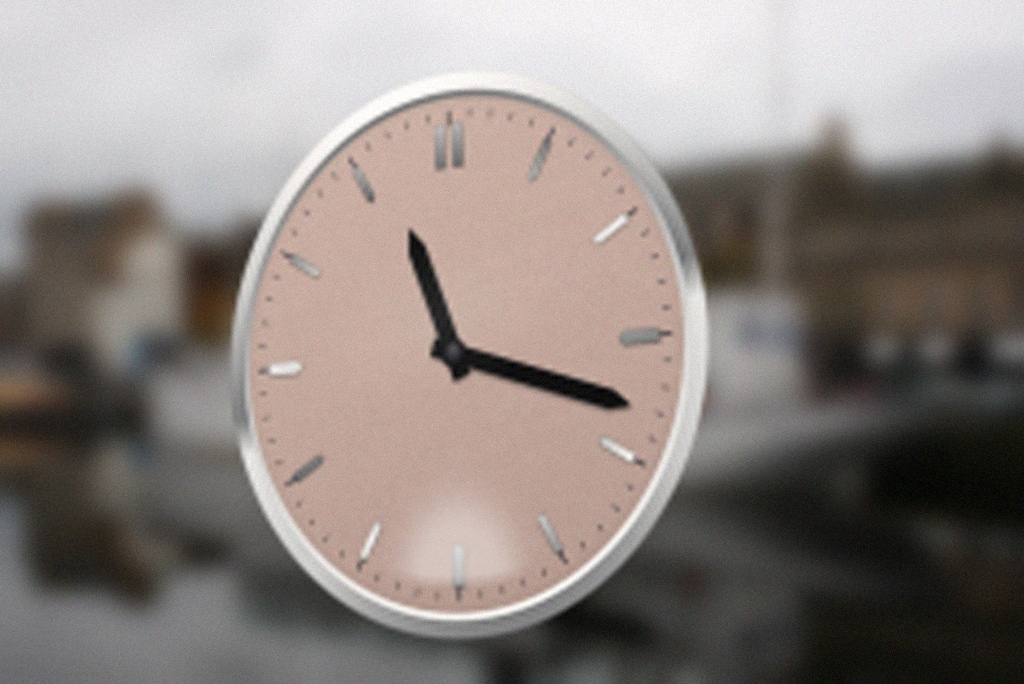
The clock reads 11,18
